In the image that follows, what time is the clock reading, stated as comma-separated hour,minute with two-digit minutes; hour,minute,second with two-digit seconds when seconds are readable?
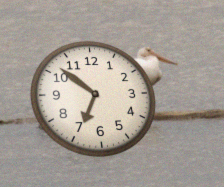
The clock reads 6,52
